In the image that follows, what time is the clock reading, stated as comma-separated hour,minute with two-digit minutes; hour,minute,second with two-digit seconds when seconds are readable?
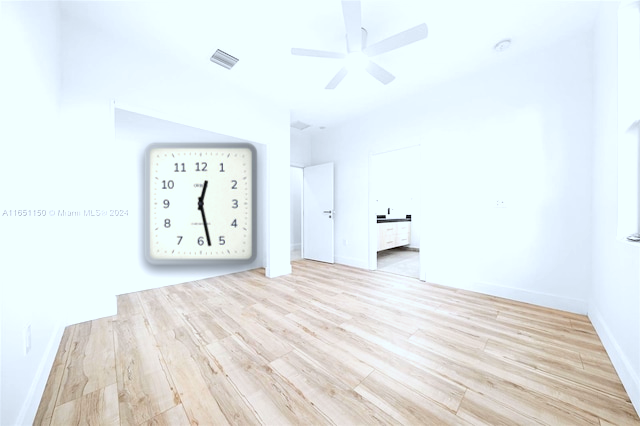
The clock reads 12,28
